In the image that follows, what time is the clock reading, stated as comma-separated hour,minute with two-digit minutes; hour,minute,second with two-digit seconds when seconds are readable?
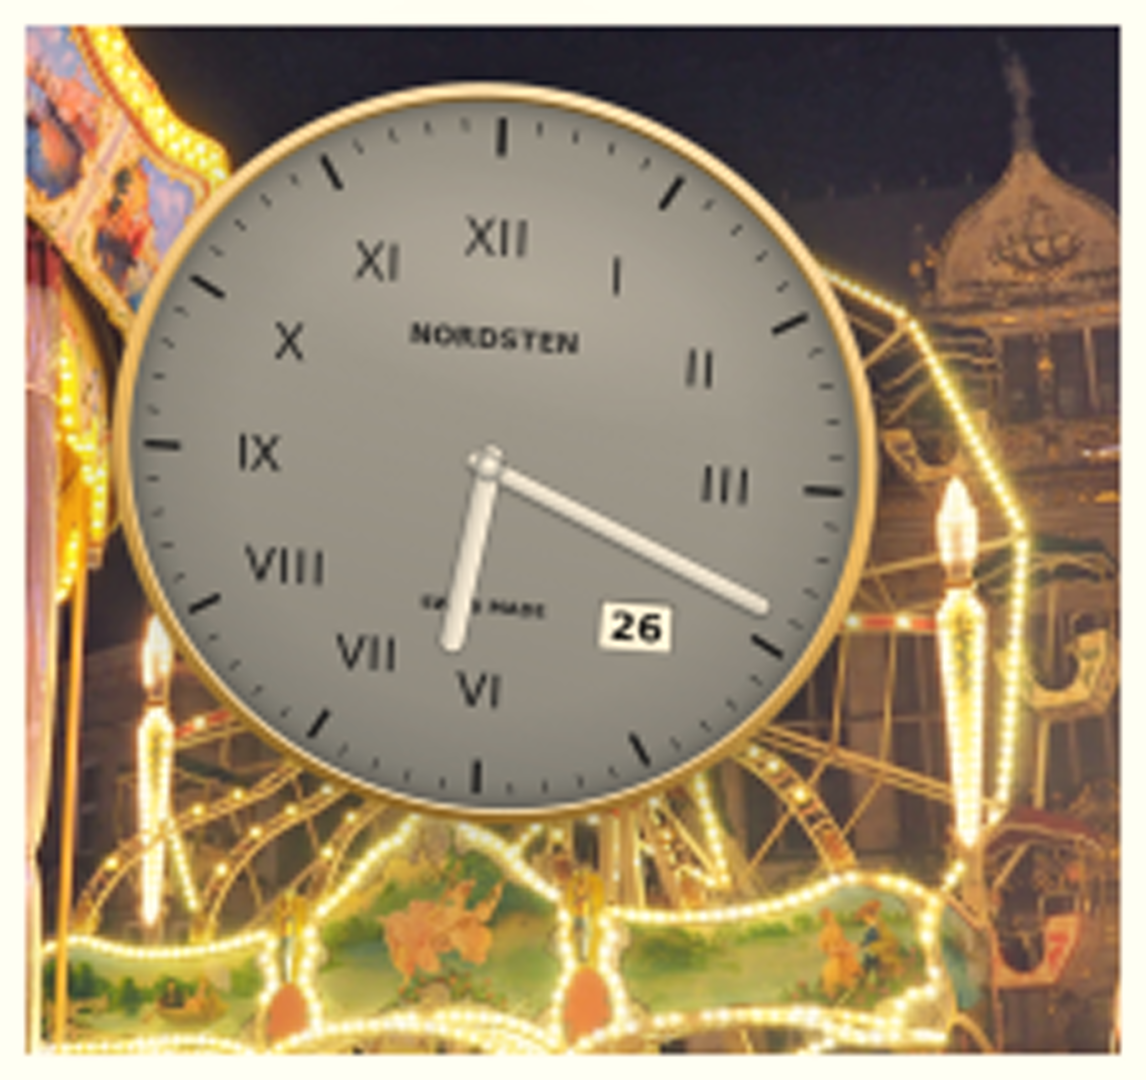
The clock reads 6,19
